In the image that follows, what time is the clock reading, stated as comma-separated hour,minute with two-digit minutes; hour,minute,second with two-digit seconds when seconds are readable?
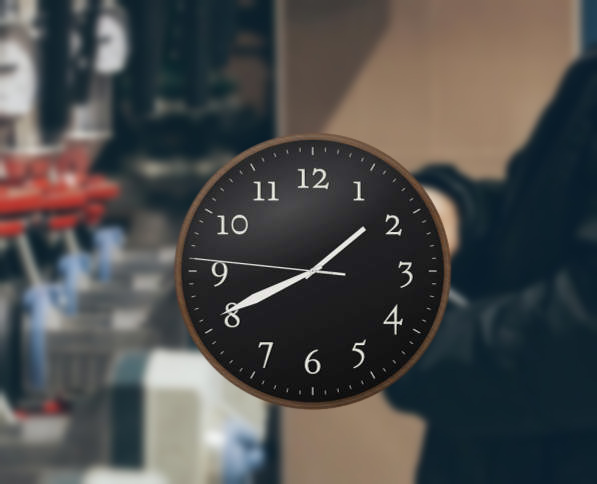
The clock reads 1,40,46
